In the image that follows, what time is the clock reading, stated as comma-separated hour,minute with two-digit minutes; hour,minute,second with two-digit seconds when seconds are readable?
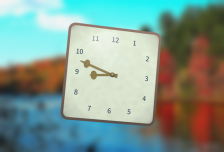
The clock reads 8,48
